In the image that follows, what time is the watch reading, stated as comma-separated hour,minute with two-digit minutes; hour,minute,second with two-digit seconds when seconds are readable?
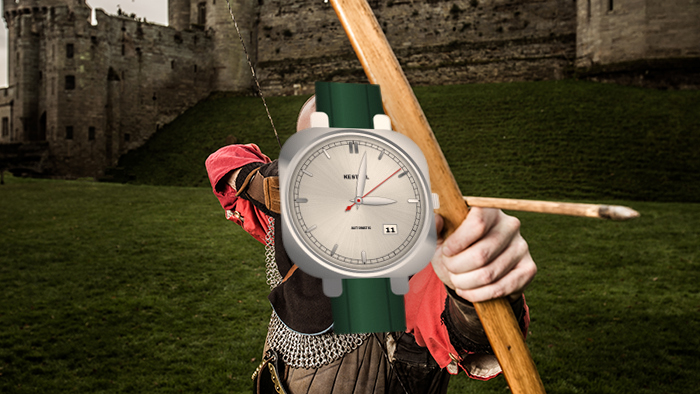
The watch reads 3,02,09
